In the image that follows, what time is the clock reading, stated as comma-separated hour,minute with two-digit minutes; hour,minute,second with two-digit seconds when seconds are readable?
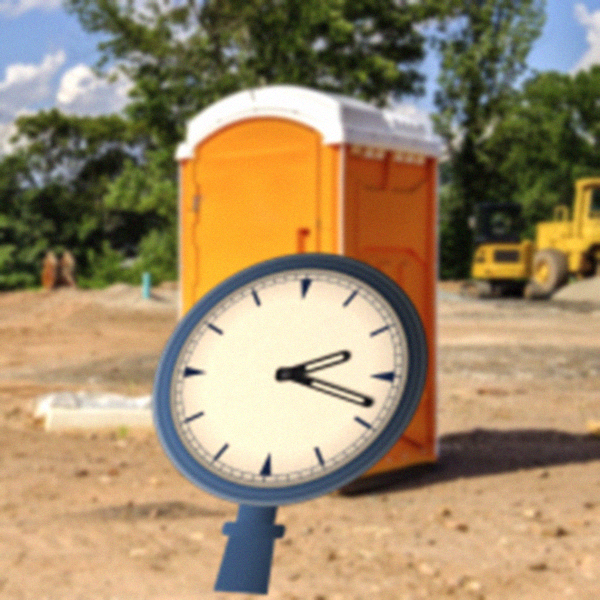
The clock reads 2,18
